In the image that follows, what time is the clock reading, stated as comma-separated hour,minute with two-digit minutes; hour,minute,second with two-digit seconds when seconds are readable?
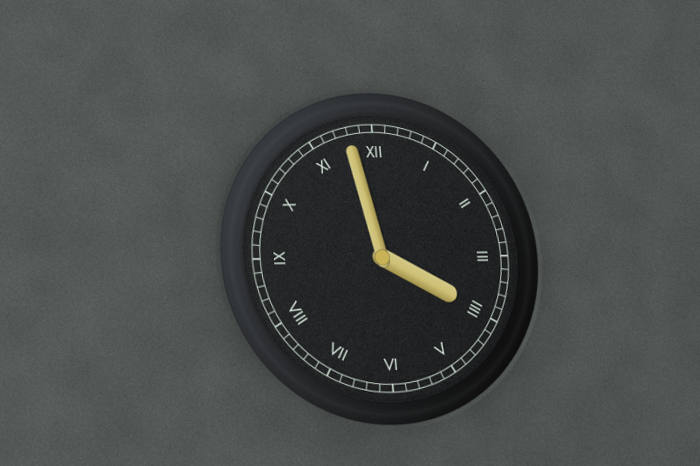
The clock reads 3,58
